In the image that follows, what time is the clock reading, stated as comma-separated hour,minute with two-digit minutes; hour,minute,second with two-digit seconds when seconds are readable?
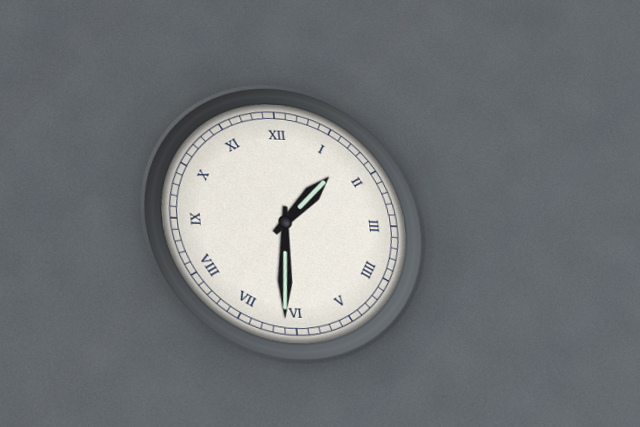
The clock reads 1,31
